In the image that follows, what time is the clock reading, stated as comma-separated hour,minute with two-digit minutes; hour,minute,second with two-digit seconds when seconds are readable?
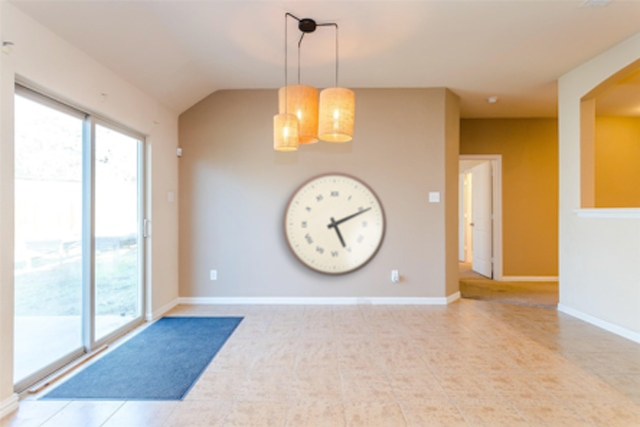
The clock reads 5,11
